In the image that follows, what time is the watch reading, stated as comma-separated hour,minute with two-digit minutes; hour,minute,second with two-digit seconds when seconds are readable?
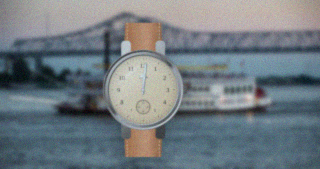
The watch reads 12,01
